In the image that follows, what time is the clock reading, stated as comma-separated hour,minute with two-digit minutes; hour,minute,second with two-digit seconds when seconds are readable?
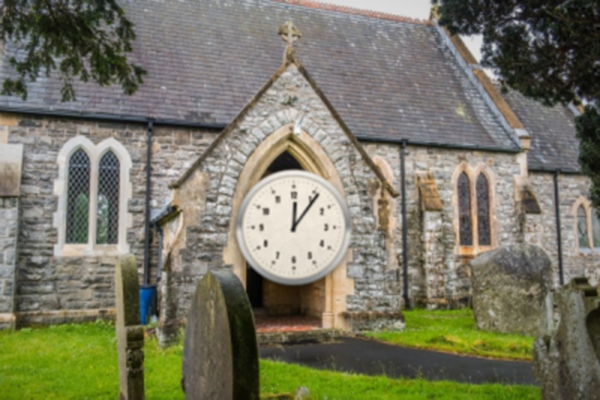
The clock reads 12,06
